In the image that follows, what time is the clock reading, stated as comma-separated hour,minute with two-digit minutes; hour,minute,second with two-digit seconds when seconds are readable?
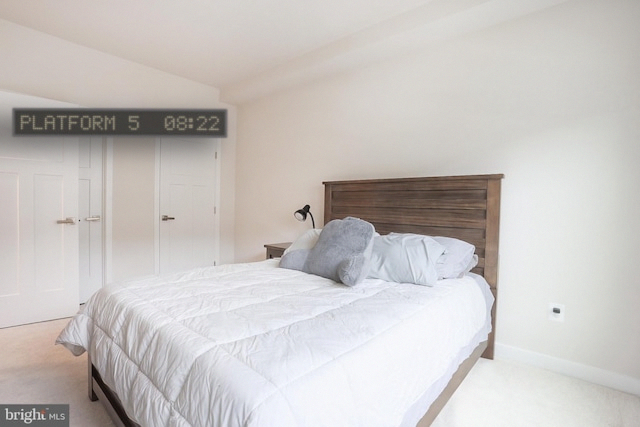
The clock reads 8,22
